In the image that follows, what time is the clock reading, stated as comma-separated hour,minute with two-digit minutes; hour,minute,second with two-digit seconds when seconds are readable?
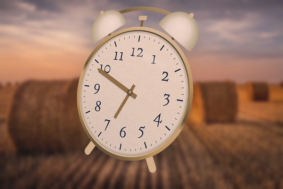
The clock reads 6,49
